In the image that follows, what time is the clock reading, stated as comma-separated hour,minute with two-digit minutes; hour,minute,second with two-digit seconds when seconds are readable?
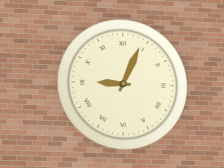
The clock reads 9,04
